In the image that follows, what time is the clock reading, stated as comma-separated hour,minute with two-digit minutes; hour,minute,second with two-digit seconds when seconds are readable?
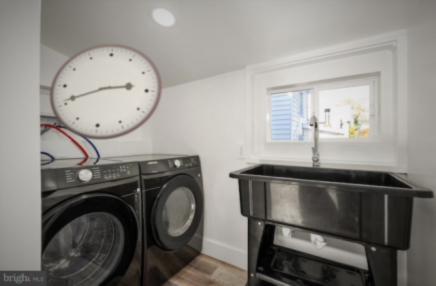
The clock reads 2,41
